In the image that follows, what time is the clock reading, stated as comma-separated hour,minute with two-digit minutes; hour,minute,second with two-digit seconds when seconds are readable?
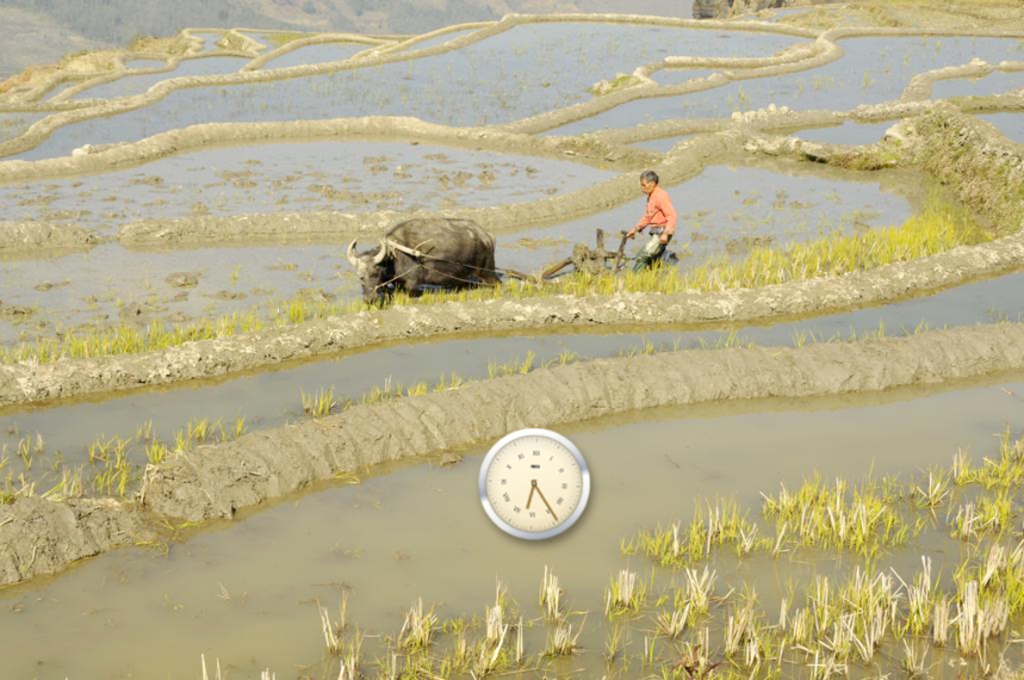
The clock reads 6,24
